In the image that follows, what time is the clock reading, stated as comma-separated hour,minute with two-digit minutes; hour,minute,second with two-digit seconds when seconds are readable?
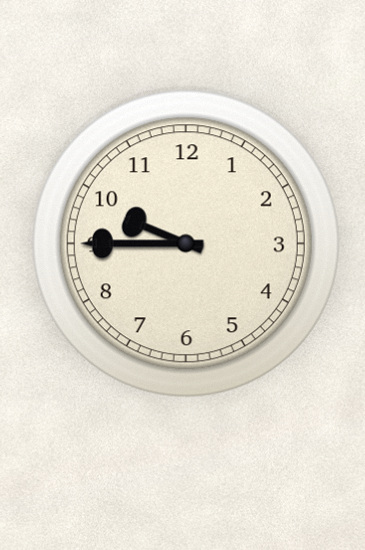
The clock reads 9,45
